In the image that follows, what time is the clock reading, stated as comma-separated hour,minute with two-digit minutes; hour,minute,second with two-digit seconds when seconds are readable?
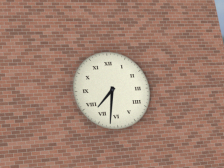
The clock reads 7,32
